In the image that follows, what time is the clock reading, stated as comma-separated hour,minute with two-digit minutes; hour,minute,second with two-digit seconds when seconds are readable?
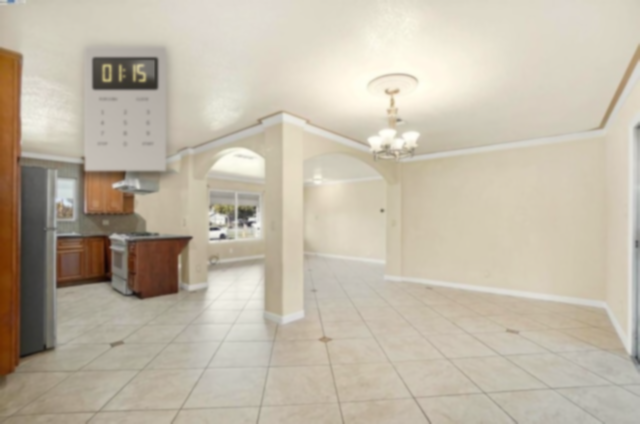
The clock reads 1,15
